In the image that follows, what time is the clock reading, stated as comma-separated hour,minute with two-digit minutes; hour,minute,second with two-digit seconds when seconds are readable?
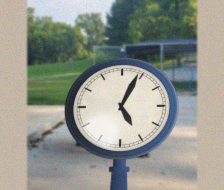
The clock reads 5,04
